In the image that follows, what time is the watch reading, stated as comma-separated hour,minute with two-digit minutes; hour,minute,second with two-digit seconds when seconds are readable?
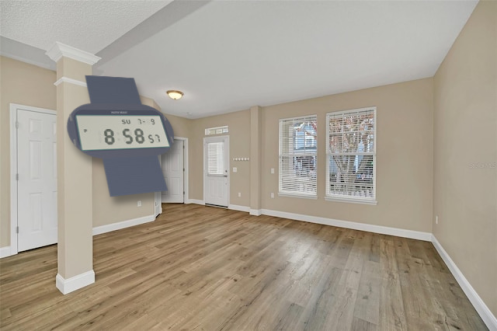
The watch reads 8,58,57
